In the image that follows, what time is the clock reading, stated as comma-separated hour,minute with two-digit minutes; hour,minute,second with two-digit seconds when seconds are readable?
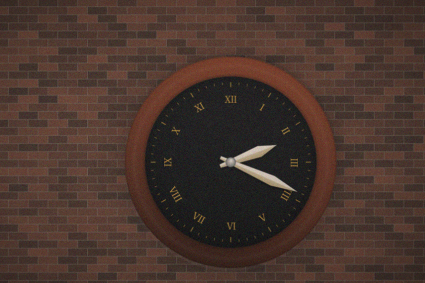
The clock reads 2,19
